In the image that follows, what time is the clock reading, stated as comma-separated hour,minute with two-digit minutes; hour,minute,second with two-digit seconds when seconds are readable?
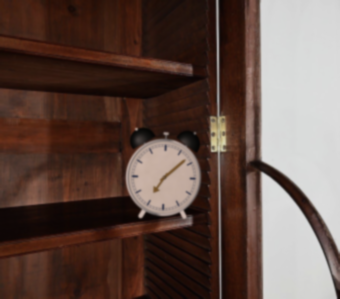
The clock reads 7,08
